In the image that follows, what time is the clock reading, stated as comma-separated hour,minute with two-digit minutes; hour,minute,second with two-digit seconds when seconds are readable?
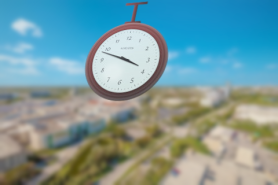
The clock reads 3,48
